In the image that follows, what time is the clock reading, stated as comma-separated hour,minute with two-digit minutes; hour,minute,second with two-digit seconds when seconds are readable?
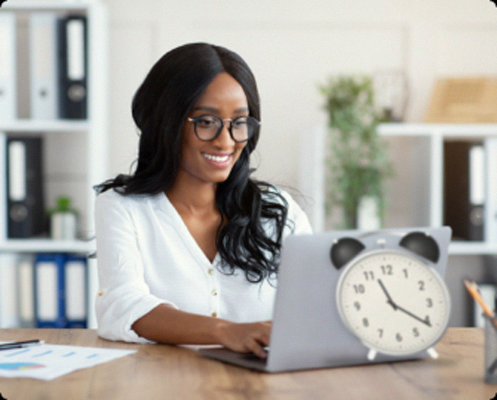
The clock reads 11,21
